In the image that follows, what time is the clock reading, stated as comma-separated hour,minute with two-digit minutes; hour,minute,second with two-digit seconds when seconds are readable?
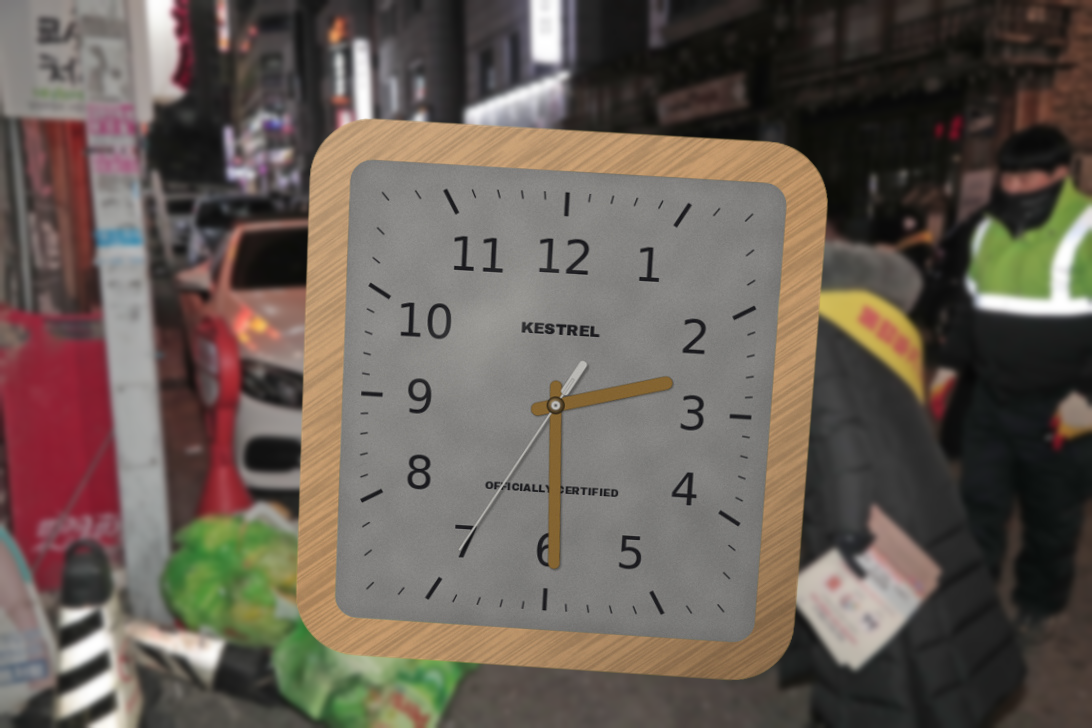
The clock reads 2,29,35
